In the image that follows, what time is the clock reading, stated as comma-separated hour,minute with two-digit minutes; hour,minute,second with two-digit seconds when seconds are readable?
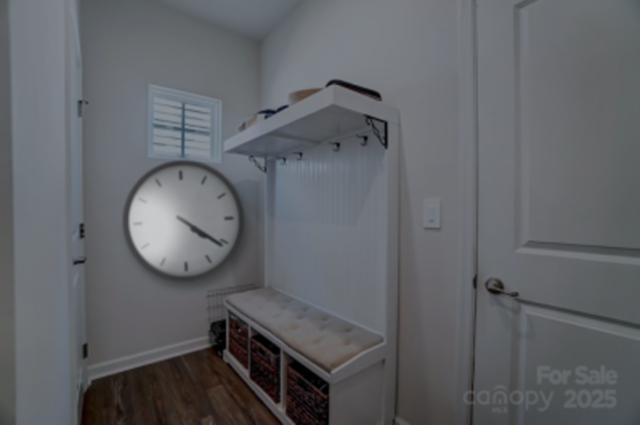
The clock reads 4,21
